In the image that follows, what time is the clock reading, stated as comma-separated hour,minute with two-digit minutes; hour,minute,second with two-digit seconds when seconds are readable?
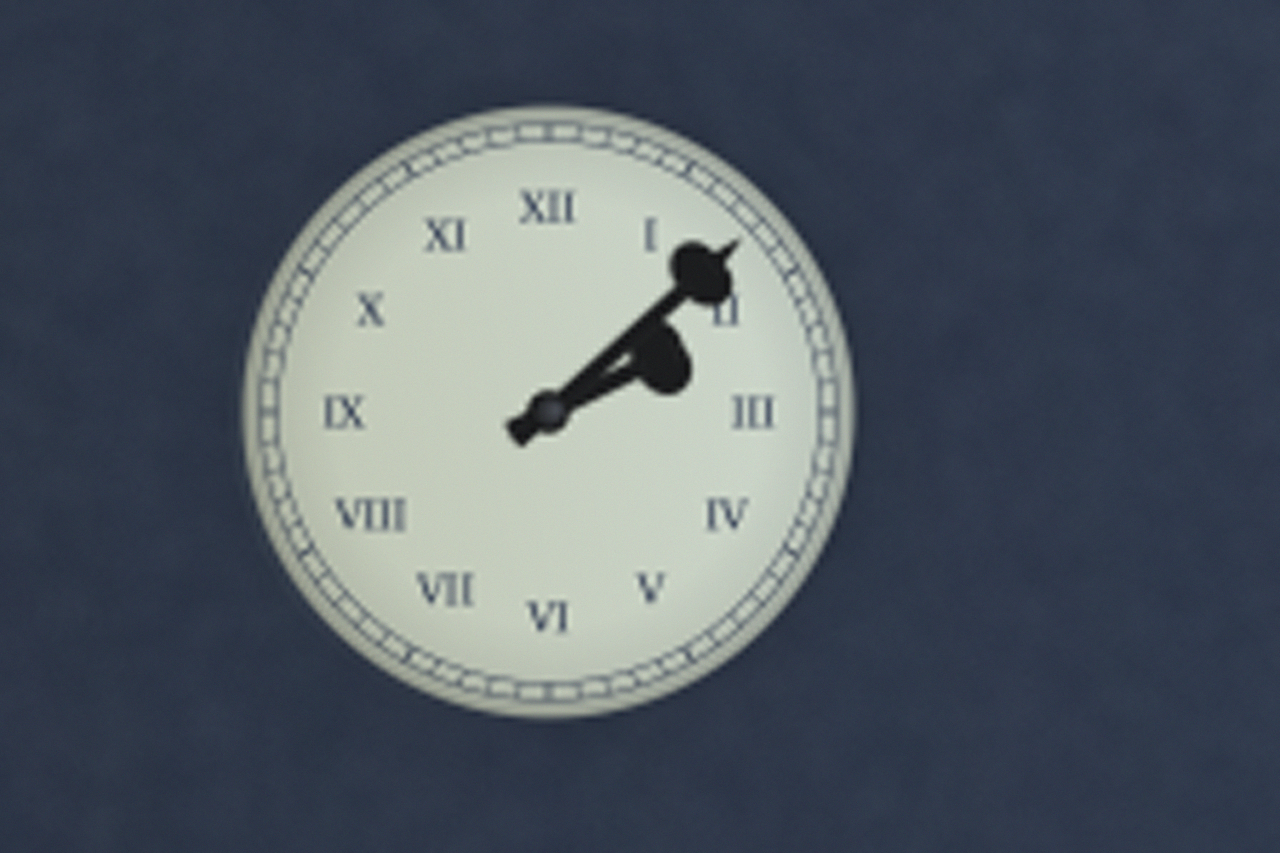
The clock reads 2,08
